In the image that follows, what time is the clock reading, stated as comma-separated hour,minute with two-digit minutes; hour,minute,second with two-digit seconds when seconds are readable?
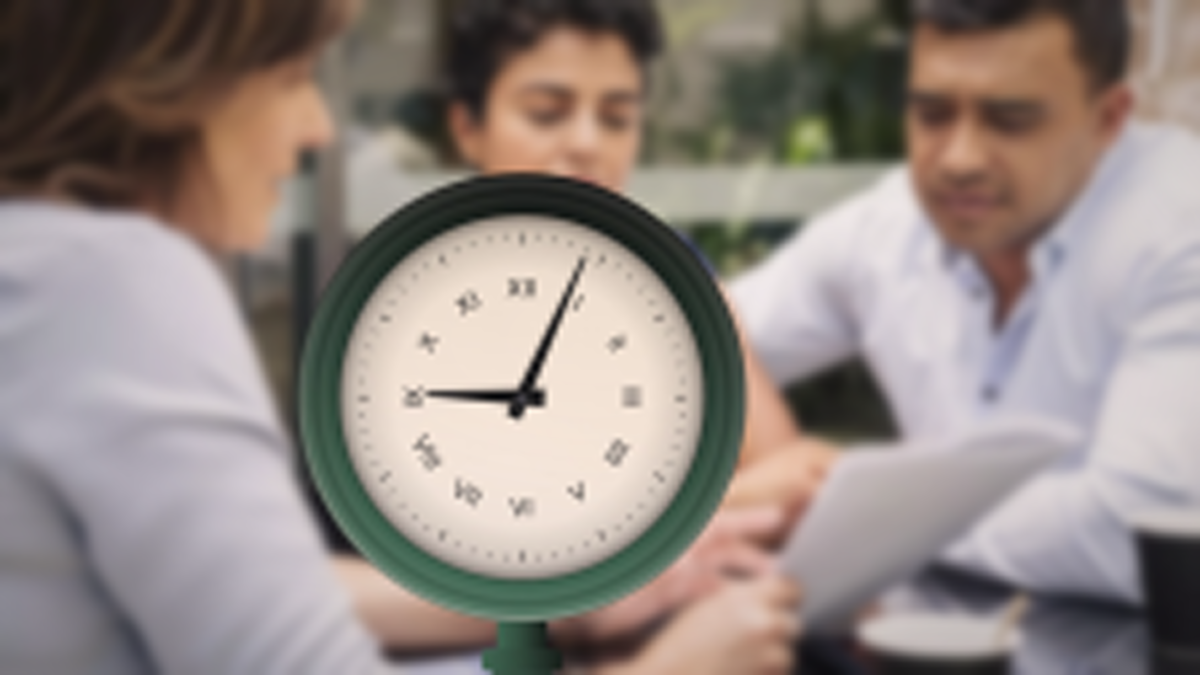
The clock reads 9,04
